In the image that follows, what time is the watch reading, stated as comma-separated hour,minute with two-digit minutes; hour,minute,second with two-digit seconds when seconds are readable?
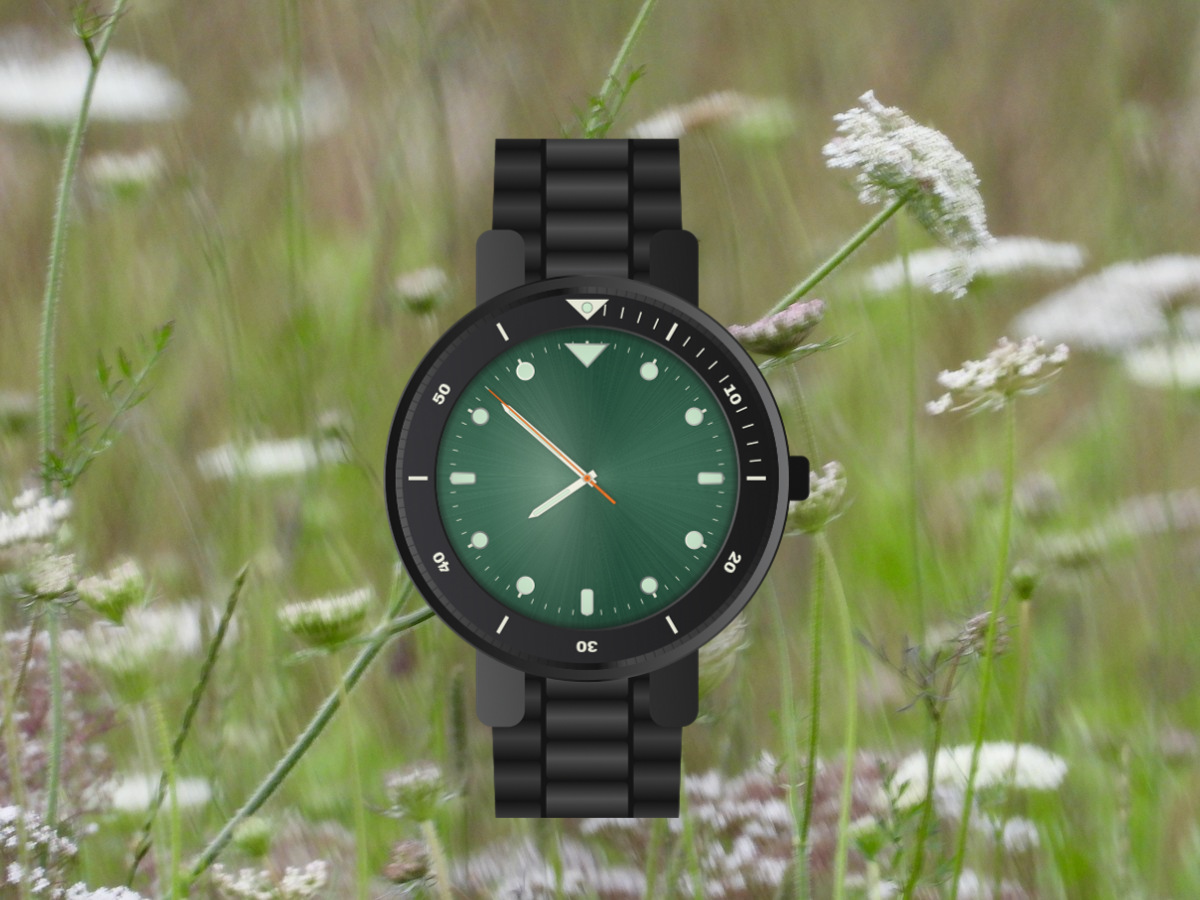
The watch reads 7,51,52
